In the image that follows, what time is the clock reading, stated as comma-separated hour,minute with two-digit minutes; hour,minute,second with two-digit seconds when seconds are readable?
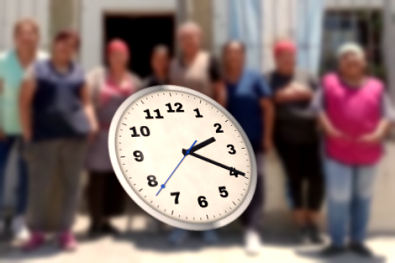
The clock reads 2,19,38
